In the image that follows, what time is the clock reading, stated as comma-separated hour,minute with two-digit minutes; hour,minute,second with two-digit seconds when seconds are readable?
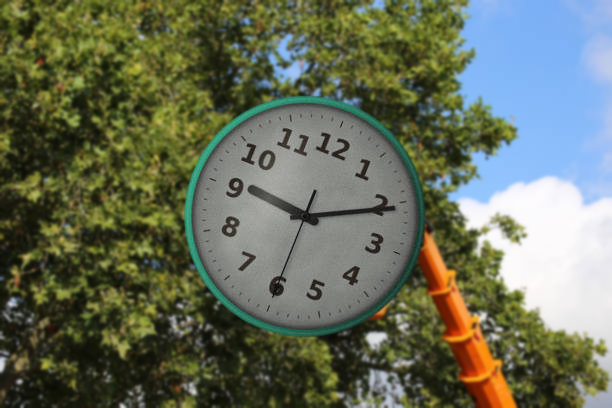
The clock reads 9,10,30
